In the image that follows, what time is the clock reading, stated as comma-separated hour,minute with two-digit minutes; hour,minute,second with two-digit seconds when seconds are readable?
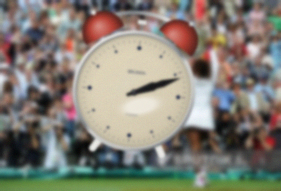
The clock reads 2,11
